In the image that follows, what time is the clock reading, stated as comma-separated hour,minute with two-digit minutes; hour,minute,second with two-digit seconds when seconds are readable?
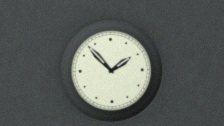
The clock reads 1,53
